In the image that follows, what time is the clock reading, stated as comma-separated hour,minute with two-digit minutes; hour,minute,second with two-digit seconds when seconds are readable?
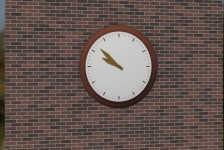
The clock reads 9,52
